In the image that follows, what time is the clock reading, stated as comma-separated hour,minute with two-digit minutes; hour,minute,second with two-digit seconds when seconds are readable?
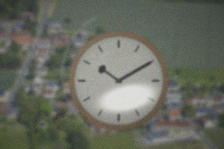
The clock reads 10,10
